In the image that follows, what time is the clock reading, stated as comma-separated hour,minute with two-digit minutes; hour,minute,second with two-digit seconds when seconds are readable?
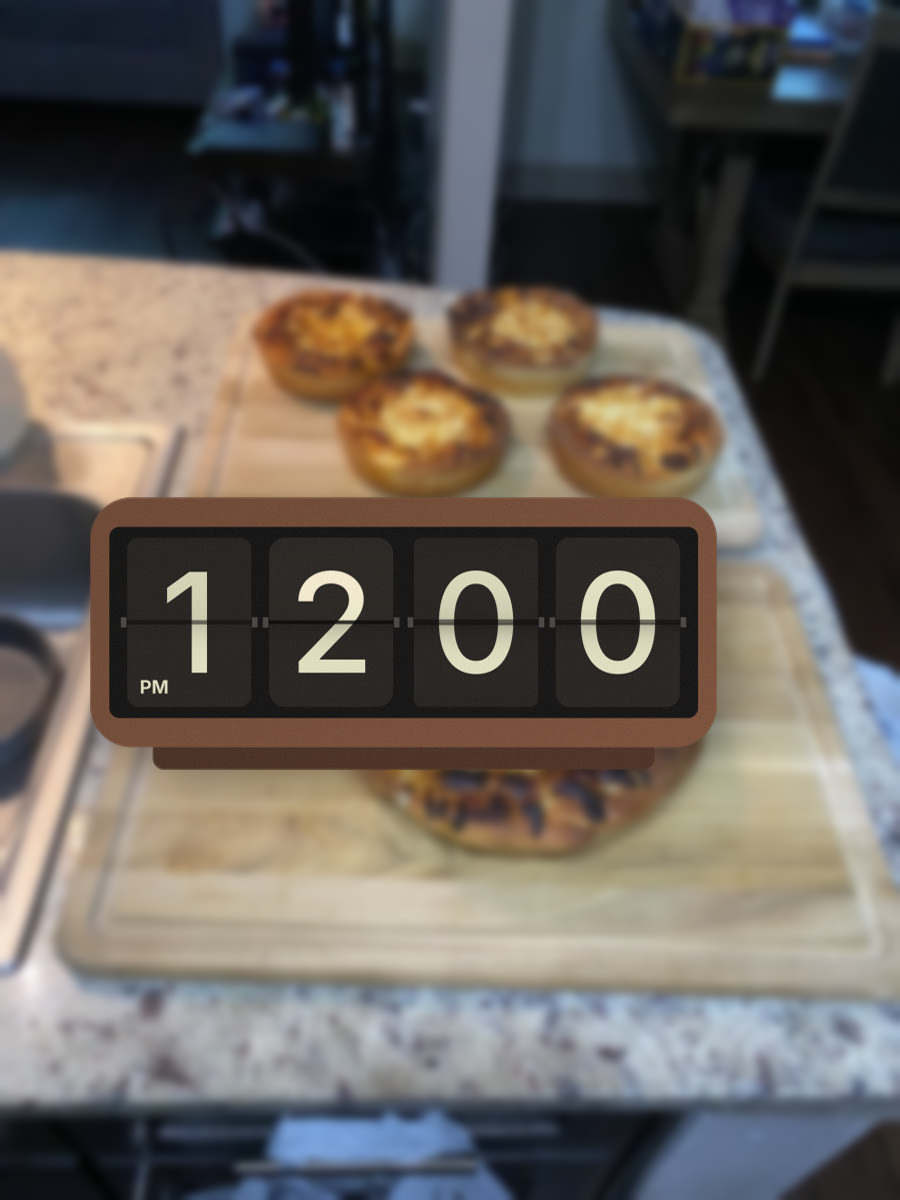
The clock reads 12,00
